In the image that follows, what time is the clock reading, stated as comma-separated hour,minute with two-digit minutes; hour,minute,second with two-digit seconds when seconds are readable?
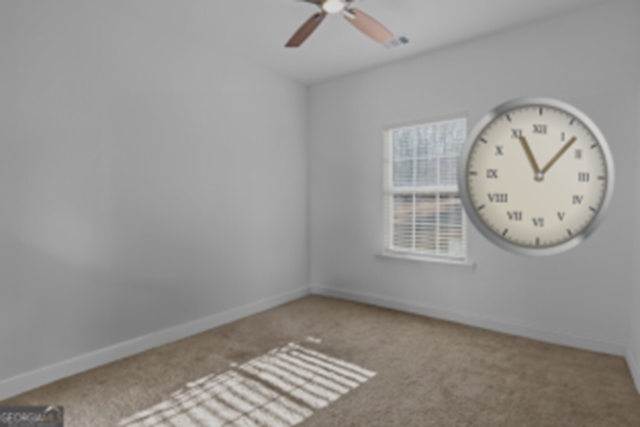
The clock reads 11,07
